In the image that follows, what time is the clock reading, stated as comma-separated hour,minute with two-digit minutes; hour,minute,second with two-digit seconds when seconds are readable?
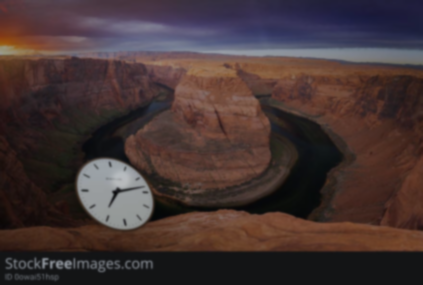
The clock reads 7,13
